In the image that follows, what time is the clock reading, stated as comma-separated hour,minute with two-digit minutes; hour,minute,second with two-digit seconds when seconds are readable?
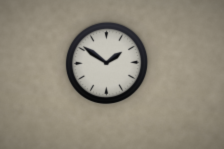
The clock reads 1,51
